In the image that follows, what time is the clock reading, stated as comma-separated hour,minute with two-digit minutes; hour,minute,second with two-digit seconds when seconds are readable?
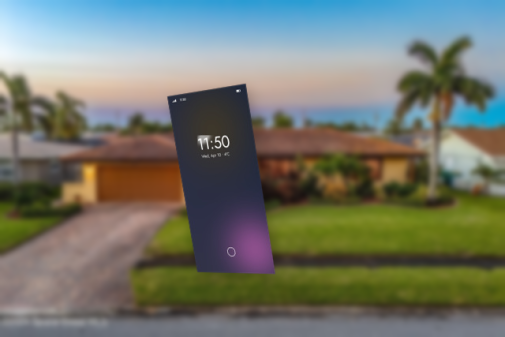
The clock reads 11,50
